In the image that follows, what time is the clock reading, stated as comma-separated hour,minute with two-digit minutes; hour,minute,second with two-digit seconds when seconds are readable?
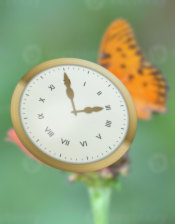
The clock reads 3,00
